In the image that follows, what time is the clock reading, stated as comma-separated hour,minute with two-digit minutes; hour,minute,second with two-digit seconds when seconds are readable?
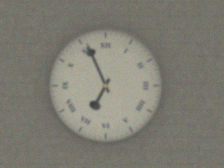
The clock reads 6,56
